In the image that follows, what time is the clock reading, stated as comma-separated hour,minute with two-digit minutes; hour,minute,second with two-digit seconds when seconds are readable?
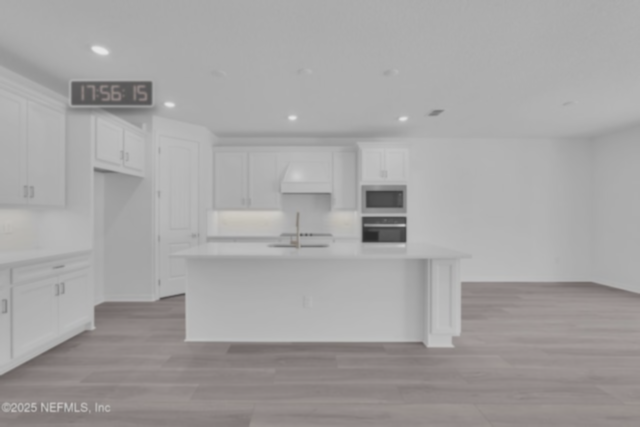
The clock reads 17,56,15
